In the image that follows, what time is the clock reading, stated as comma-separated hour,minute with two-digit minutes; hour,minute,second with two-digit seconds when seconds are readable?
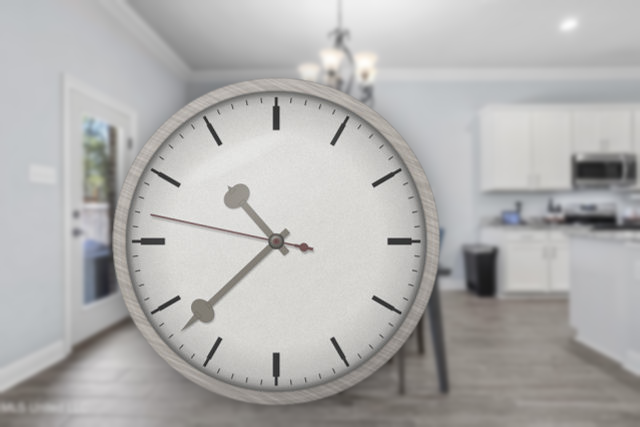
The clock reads 10,37,47
